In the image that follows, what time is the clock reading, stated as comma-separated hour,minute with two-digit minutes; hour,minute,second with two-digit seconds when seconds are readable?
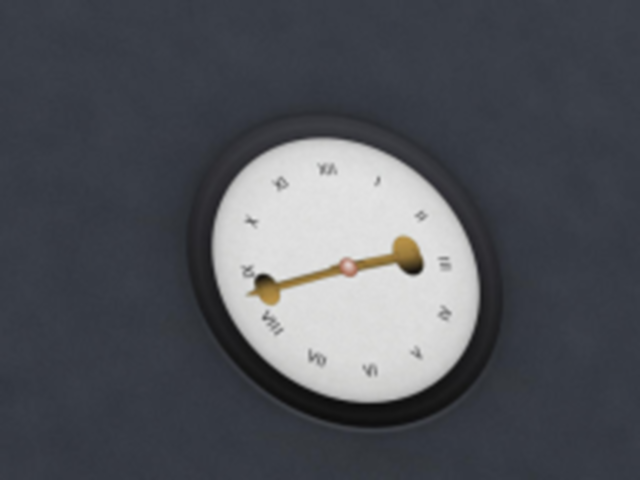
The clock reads 2,43
